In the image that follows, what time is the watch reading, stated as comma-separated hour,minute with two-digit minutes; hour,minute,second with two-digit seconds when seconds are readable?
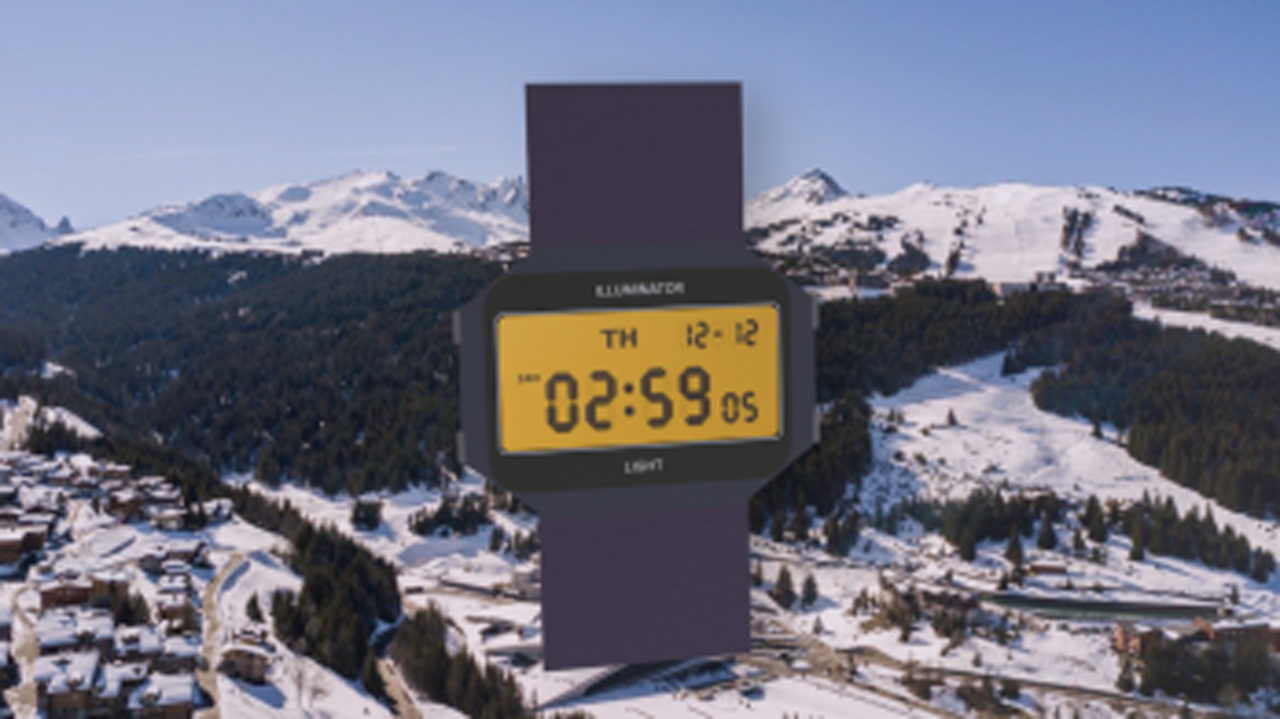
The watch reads 2,59,05
